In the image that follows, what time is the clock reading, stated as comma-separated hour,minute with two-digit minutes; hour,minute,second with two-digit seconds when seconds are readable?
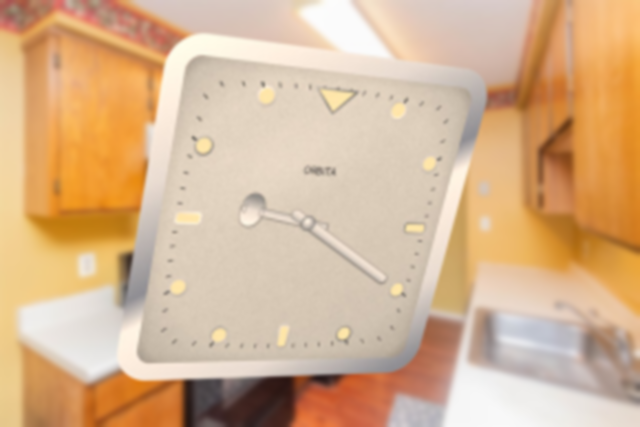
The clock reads 9,20
